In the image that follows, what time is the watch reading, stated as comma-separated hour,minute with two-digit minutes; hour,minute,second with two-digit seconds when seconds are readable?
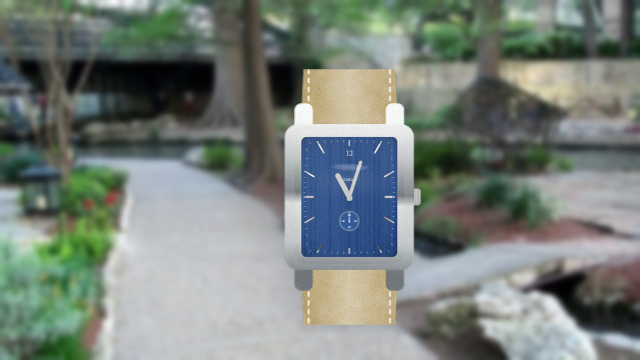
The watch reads 11,03
